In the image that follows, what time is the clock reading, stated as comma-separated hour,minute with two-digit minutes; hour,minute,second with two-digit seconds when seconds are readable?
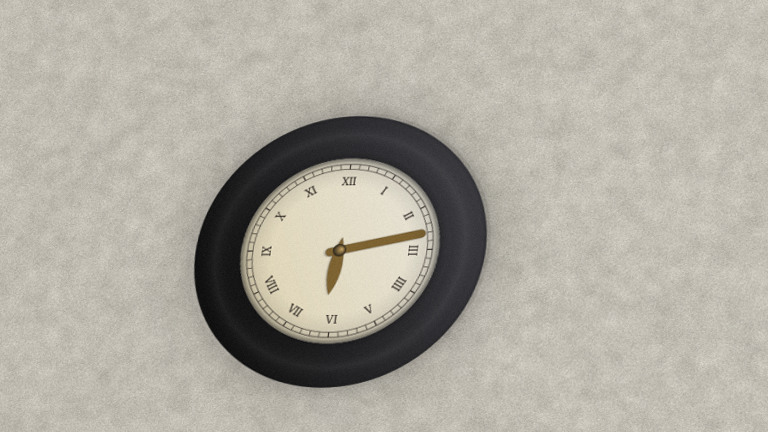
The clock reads 6,13
